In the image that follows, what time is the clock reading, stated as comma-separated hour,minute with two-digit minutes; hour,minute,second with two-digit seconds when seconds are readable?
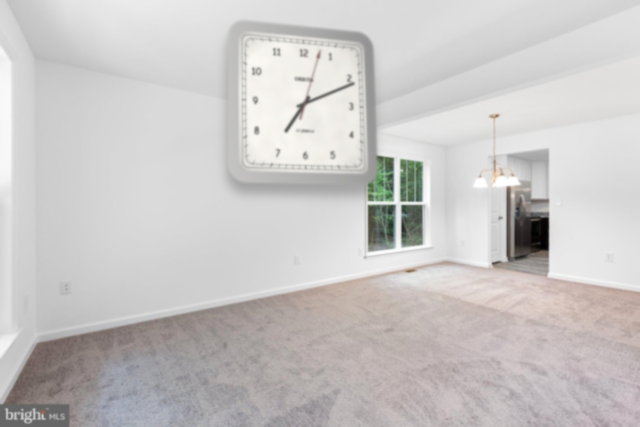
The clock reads 7,11,03
